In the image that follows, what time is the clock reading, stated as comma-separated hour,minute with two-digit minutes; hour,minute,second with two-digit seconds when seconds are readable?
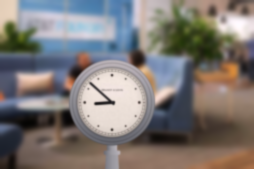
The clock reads 8,52
